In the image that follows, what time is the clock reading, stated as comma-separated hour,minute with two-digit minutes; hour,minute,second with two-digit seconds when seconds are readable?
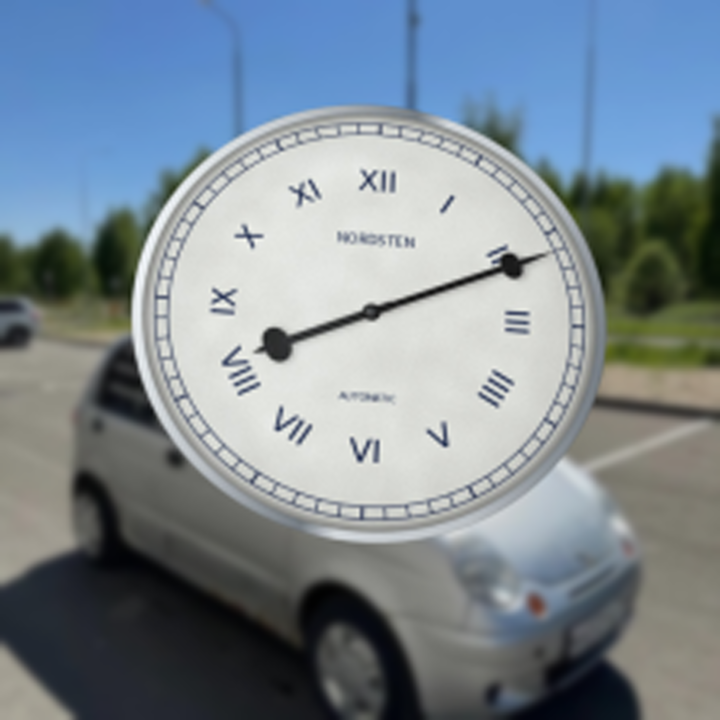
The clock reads 8,11
